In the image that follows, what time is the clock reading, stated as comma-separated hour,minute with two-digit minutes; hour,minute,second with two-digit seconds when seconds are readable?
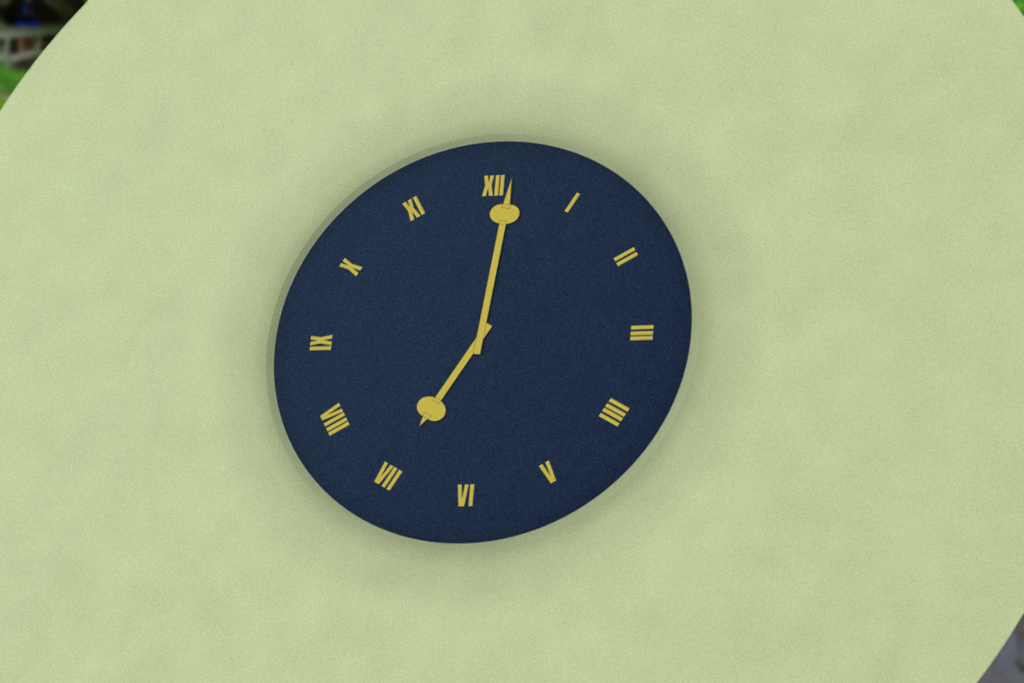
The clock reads 7,01
